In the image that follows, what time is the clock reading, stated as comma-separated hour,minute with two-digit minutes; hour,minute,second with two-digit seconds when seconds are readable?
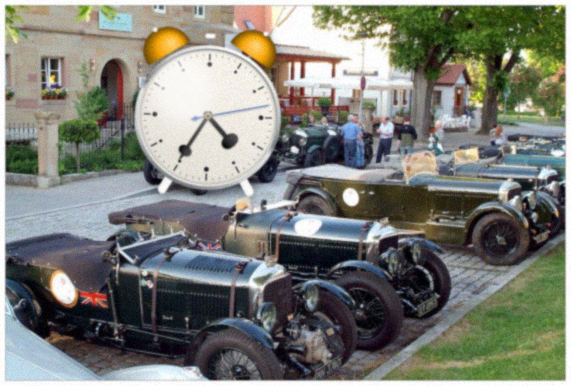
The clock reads 4,35,13
